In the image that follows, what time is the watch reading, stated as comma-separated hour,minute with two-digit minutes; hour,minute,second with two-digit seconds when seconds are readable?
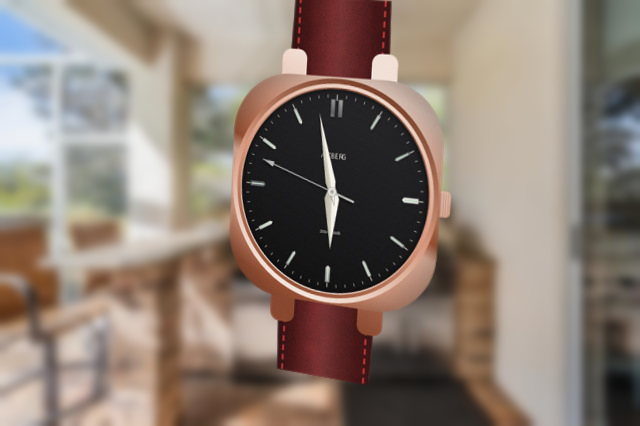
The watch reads 5,57,48
